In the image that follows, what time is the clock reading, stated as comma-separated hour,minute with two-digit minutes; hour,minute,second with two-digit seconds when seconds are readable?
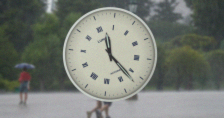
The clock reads 12,27
